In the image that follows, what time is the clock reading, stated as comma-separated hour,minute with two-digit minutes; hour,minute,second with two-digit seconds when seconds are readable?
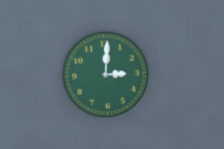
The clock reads 3,01
